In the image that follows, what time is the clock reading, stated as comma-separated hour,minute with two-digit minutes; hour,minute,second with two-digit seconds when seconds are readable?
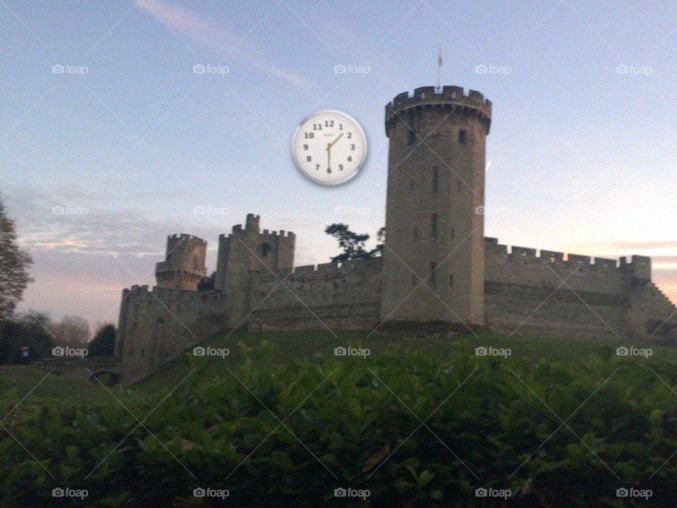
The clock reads 1,30
